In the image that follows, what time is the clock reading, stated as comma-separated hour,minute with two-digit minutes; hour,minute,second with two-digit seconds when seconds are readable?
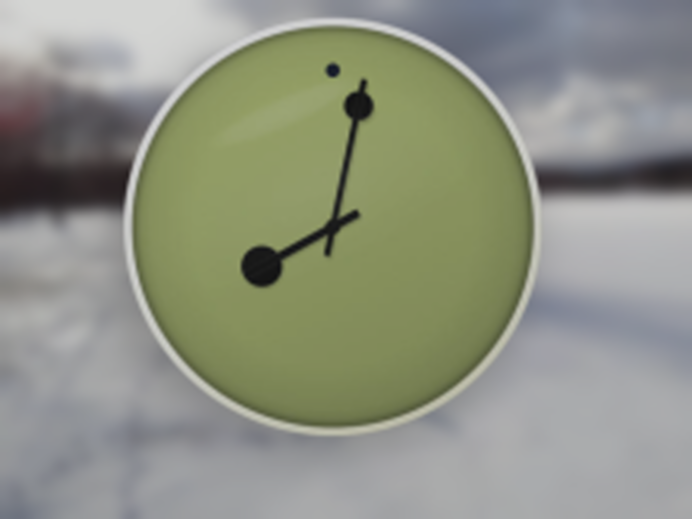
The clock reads 8,02
